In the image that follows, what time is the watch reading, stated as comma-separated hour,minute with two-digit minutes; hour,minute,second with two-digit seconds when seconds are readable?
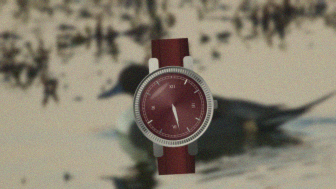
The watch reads 5,28
